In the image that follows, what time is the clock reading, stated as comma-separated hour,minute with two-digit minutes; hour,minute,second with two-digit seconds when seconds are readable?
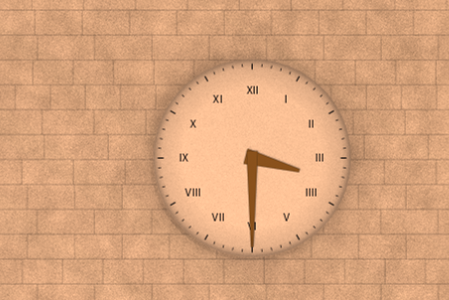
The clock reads 3,30
